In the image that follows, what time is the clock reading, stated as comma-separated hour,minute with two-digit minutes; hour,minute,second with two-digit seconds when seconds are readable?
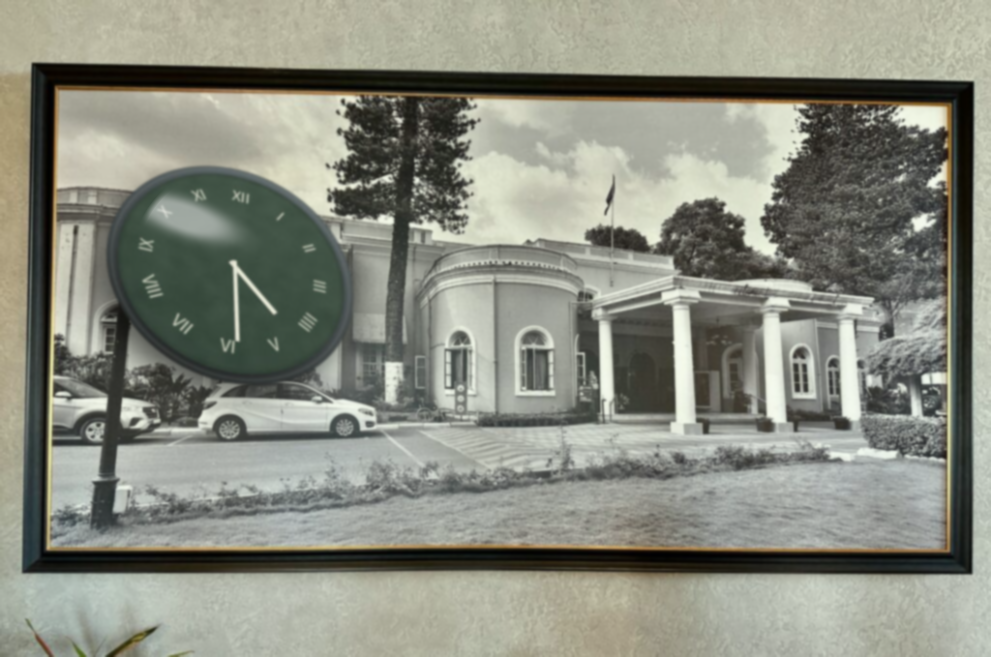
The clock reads 4,29
